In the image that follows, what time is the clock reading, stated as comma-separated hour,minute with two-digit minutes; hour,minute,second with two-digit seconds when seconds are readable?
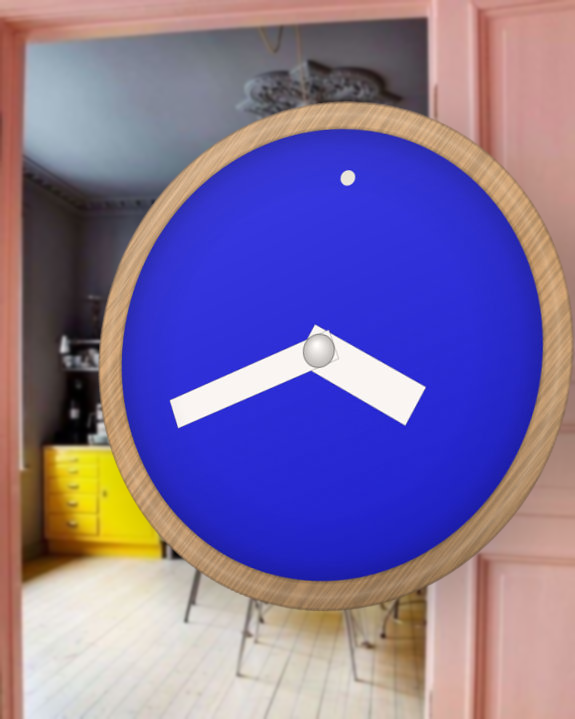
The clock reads 3,40
